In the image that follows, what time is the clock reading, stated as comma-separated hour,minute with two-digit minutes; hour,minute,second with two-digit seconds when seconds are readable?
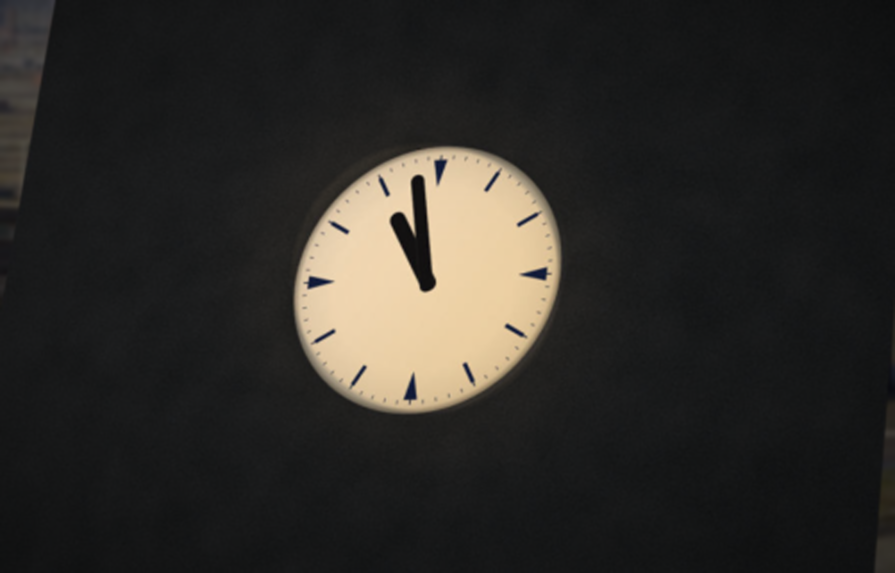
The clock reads 10,58
